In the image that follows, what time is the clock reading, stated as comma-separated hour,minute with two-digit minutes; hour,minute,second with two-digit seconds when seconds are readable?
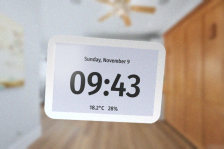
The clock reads 9,43
